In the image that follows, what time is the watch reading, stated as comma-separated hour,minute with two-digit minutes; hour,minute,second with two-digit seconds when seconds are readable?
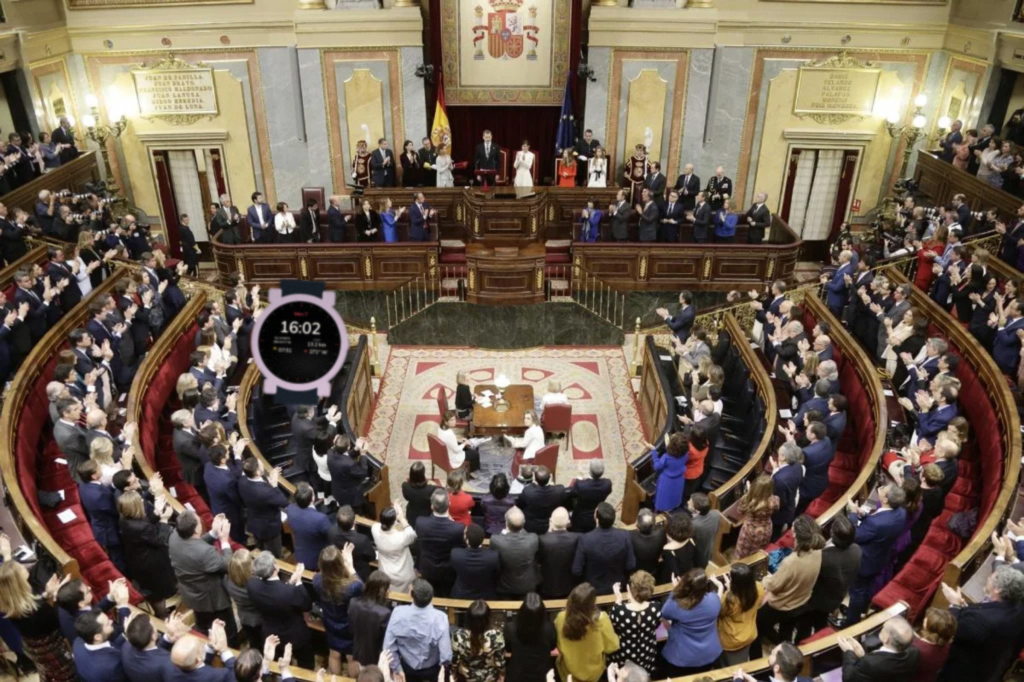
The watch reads 16,02
